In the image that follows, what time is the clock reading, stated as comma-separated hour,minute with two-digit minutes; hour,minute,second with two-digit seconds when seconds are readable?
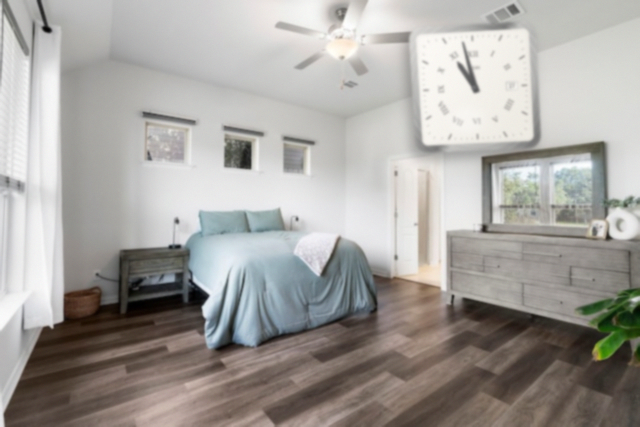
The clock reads 10,58
